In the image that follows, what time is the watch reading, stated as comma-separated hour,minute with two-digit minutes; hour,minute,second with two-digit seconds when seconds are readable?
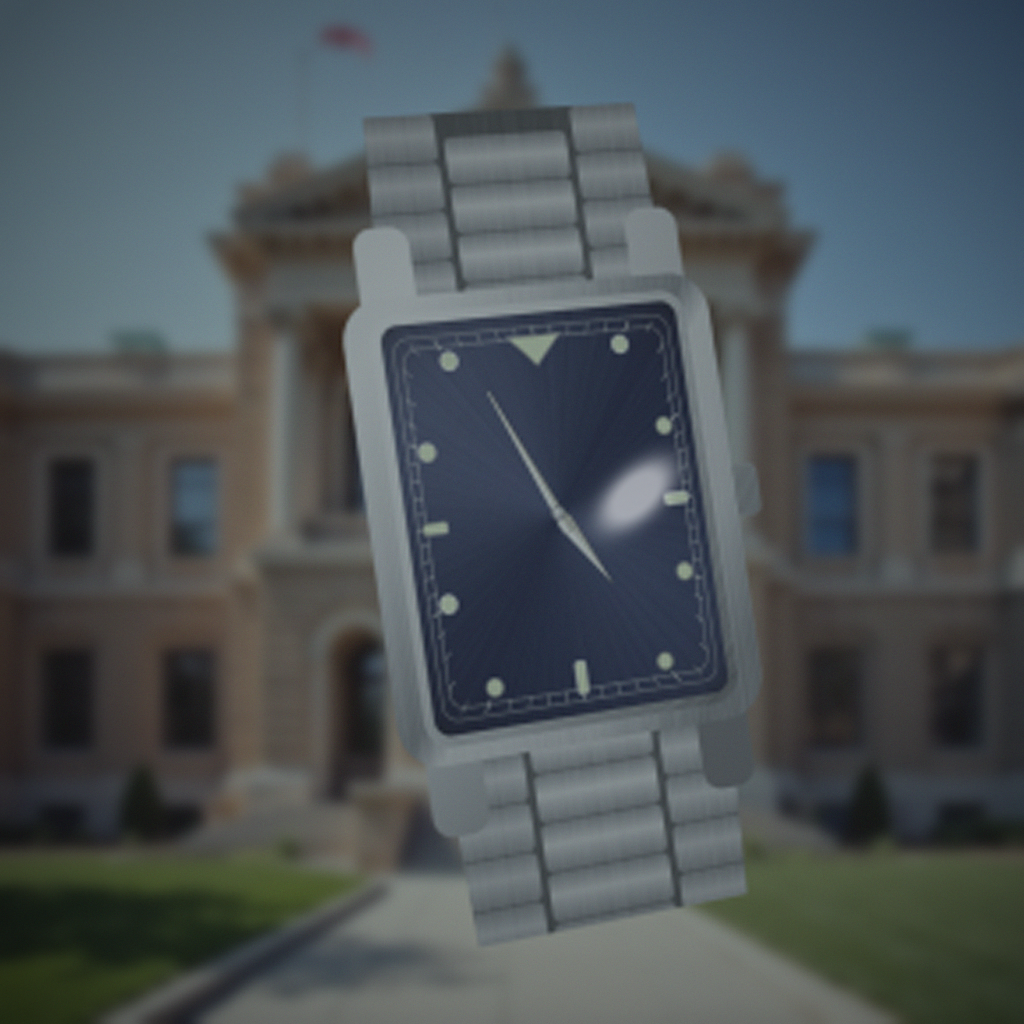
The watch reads 4,56
